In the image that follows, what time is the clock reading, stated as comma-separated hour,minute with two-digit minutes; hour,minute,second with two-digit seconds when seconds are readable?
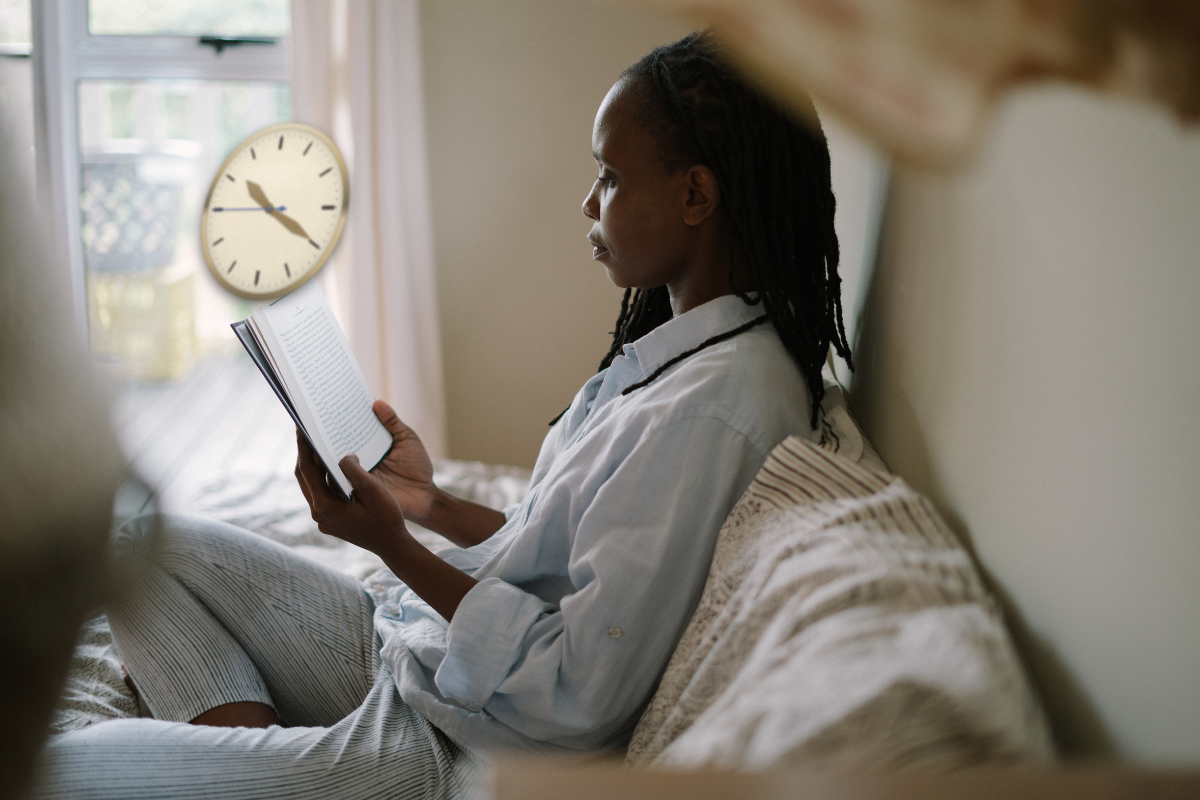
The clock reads 10,19,45
